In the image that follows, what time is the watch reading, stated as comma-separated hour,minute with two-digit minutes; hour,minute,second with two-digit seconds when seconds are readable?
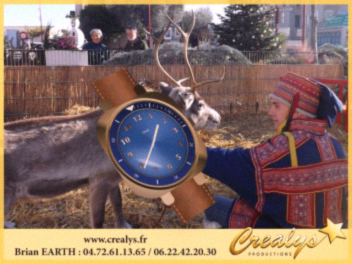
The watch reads 1,39
